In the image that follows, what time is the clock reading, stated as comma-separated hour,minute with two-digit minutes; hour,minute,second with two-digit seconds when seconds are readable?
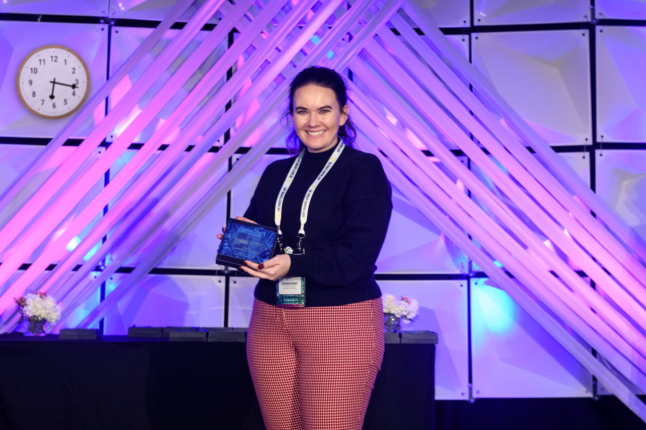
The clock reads 6,17
